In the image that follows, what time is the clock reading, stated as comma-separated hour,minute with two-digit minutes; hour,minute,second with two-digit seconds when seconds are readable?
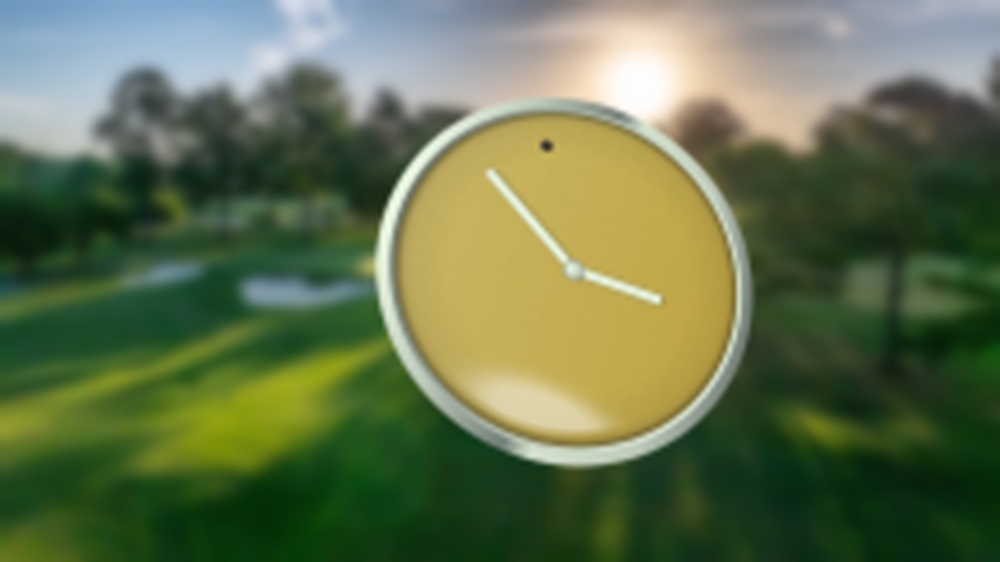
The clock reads 3,55
